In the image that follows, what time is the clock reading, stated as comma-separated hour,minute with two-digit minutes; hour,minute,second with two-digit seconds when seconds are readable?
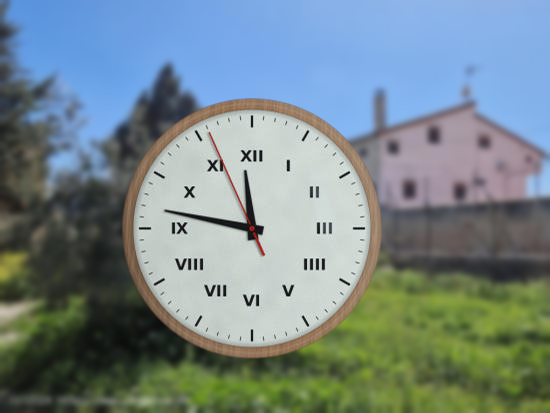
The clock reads 11,46,56
